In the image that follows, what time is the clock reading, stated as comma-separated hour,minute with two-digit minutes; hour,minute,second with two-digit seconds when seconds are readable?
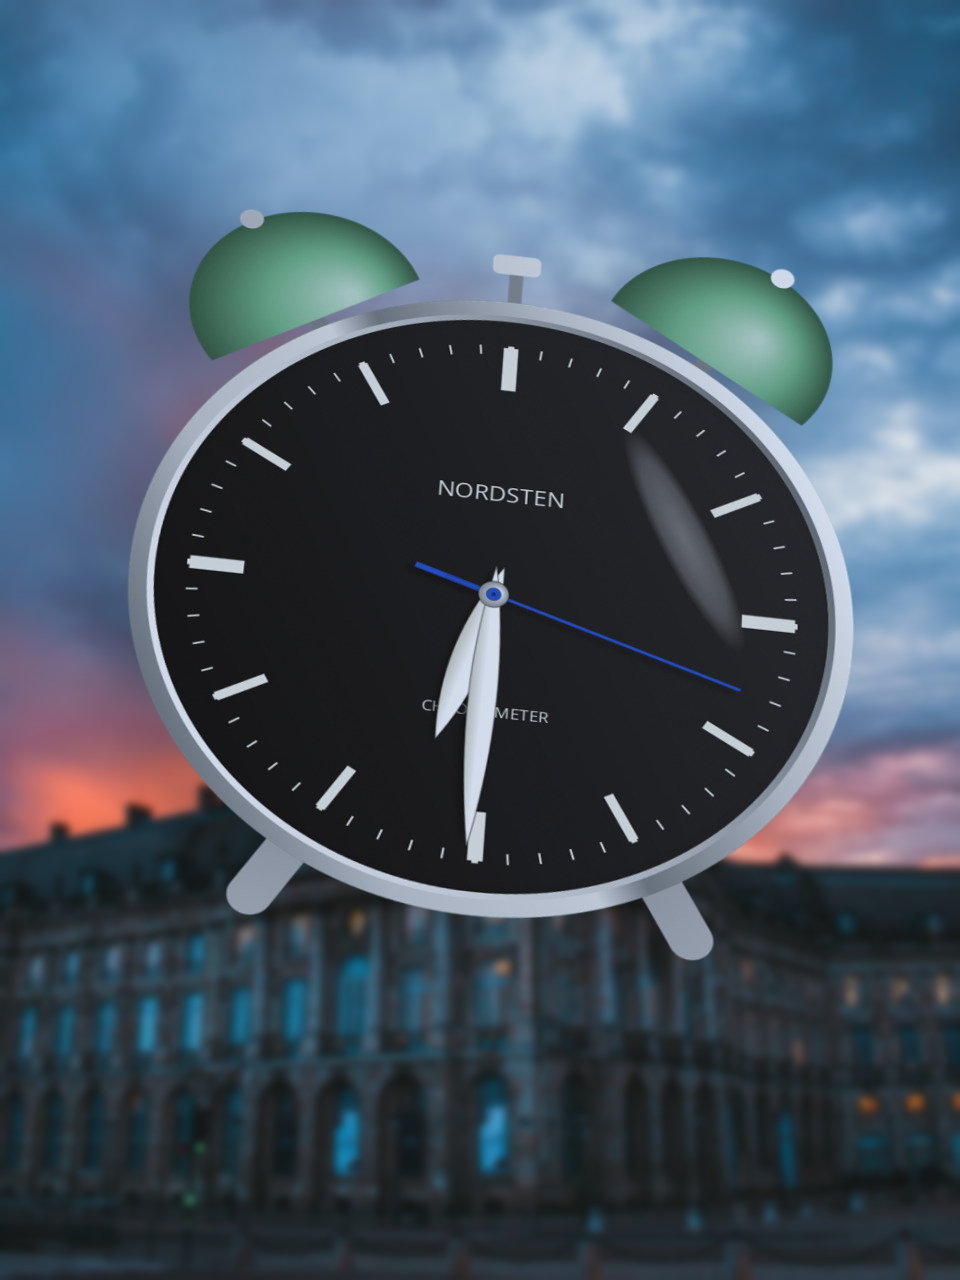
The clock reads 6,30,18
